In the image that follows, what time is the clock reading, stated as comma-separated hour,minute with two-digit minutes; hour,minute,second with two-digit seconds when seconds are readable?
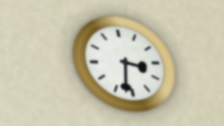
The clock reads 3,32
